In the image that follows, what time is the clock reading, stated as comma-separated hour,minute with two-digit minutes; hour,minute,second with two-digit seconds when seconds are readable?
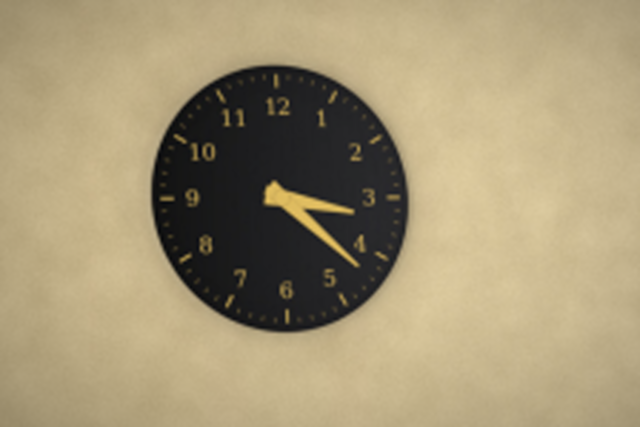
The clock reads 3,22
